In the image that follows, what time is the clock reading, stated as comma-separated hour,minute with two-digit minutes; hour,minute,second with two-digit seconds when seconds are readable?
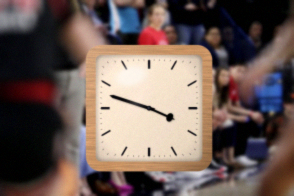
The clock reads 3,48
